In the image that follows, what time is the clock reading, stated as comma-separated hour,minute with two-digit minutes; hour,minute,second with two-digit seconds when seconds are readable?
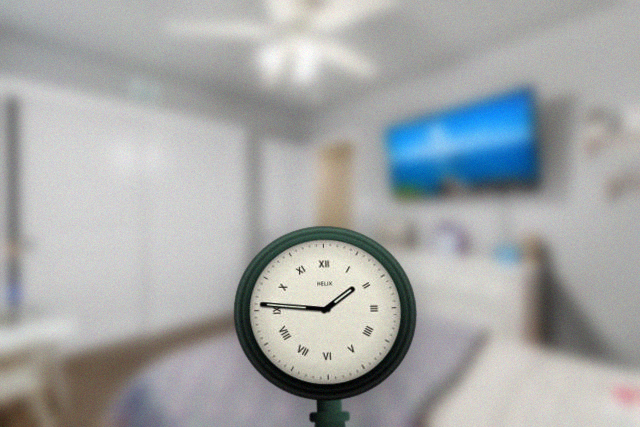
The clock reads 1,46
